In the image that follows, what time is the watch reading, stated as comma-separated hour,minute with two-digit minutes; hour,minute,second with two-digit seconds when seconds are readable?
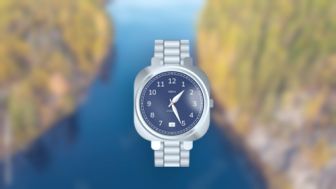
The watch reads 1,26
